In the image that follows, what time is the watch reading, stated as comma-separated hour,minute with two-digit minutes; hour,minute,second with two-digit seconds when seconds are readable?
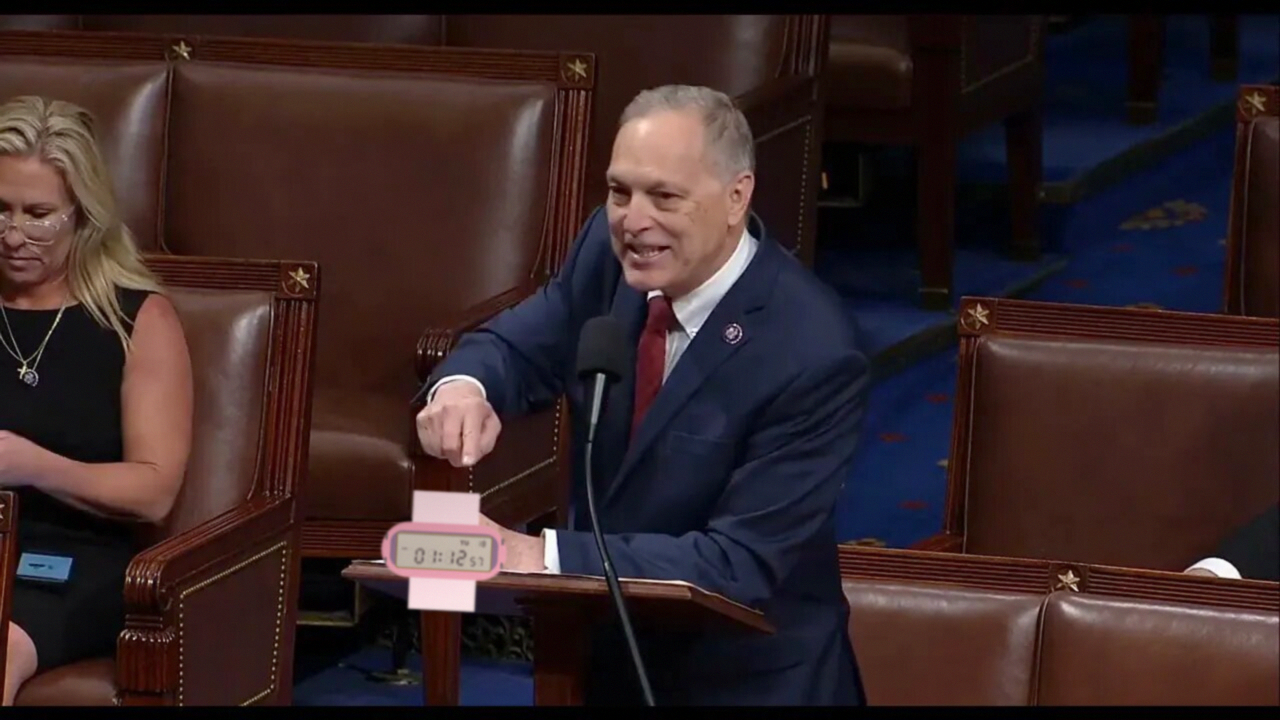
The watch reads 1,12
